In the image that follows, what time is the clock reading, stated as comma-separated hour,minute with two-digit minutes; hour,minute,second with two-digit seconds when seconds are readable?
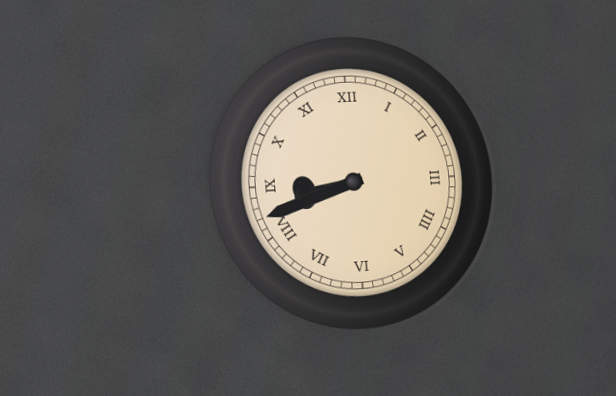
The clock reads 8,42
